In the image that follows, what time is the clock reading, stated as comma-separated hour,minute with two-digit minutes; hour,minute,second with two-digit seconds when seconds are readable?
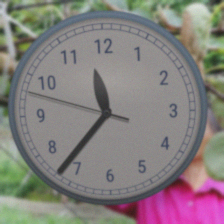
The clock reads 11,36,48
